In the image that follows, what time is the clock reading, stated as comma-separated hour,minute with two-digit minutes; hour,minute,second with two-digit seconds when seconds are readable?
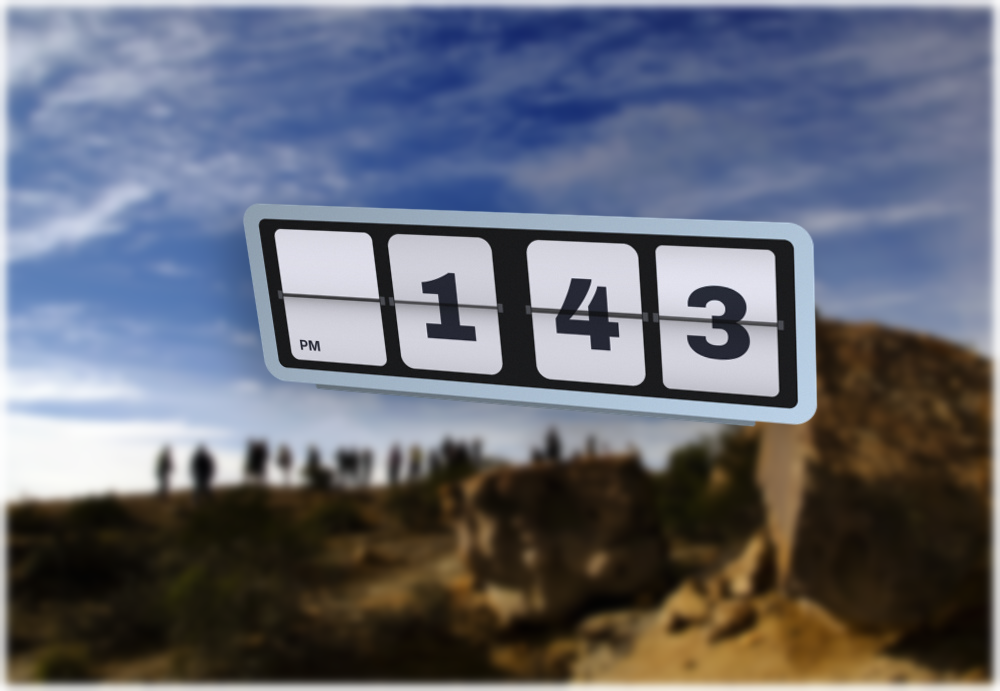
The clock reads 1,43
